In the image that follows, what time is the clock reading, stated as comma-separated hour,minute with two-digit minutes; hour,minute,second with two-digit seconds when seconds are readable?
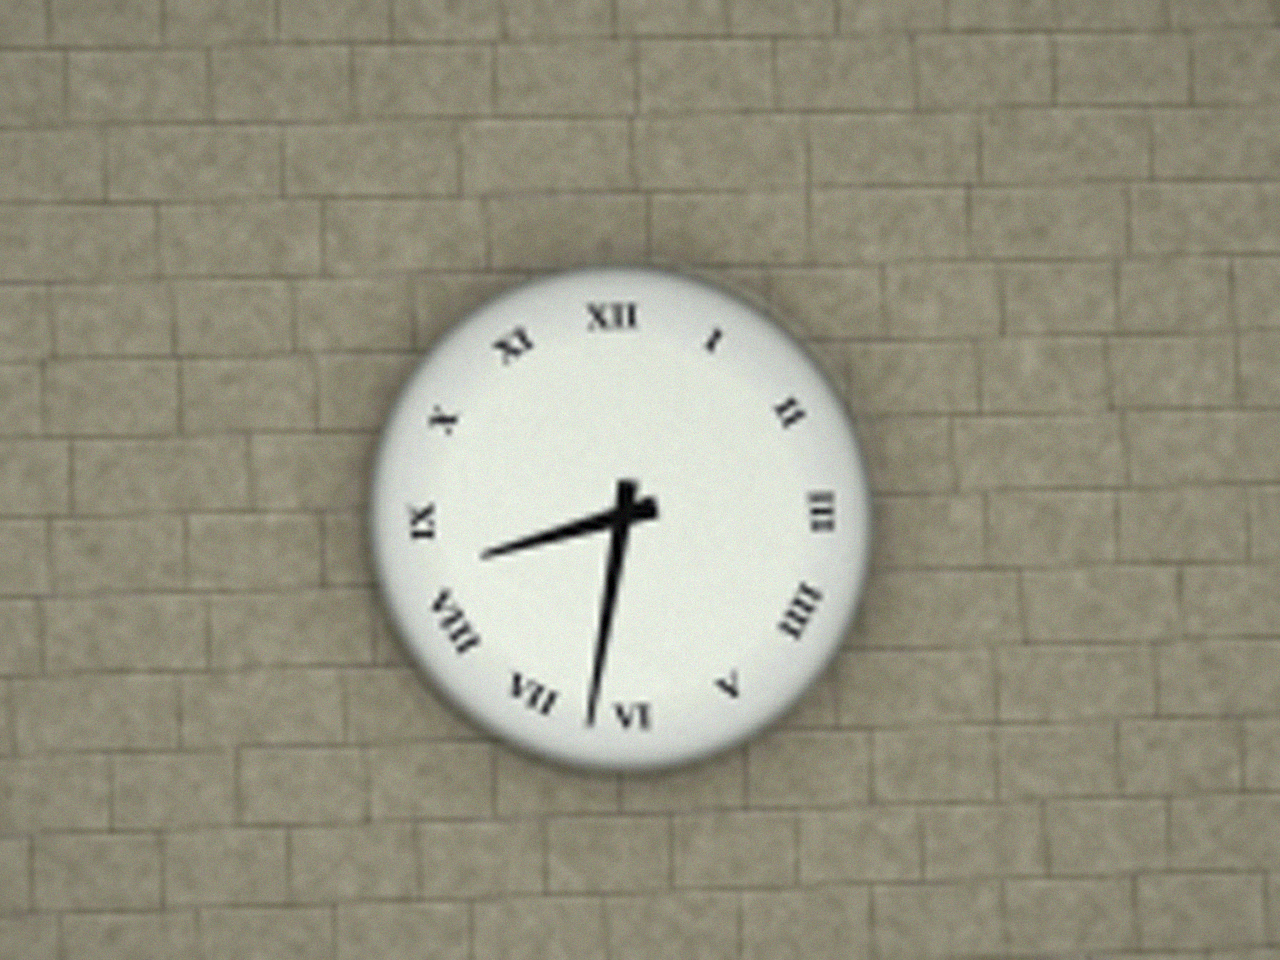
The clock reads 8,32
